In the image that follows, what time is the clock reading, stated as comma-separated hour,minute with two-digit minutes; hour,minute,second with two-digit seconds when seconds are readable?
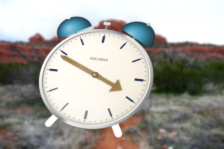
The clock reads 3,49
